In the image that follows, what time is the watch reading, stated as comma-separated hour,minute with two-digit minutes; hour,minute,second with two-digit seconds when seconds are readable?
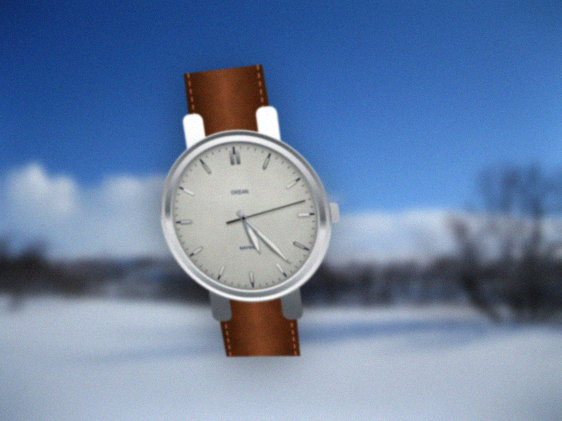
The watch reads 5,23,13
